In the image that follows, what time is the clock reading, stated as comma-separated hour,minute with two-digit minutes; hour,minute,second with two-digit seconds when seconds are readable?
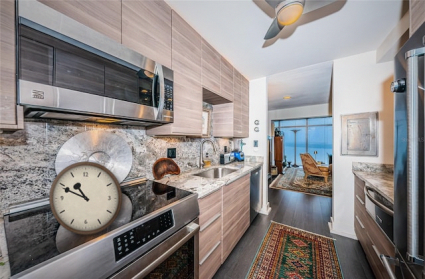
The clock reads 10,49
